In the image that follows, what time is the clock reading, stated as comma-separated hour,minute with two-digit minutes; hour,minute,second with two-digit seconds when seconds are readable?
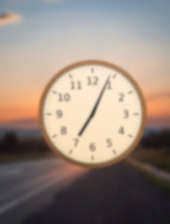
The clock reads 7,04
